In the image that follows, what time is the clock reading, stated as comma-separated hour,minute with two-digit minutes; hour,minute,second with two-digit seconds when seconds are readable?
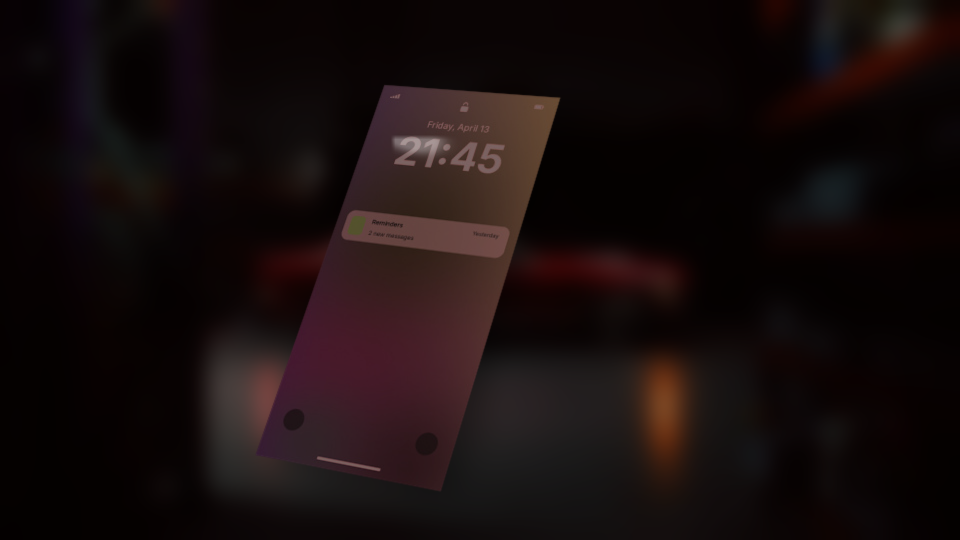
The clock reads 21,45
